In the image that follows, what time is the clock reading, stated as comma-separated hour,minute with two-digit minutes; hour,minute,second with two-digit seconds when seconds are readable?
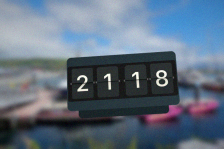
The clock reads 21,18
